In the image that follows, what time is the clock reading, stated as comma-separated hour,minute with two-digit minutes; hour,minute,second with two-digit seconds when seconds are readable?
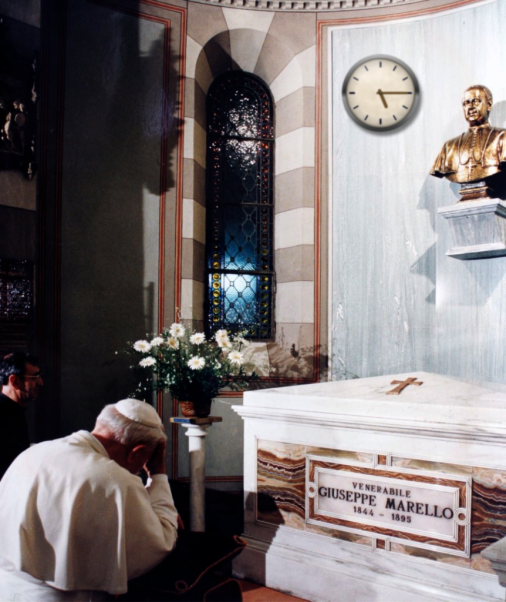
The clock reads 5,15
